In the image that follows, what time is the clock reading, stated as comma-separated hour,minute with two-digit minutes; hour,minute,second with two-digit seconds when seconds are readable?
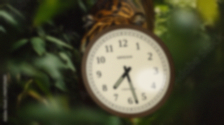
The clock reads 7,28
